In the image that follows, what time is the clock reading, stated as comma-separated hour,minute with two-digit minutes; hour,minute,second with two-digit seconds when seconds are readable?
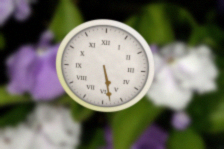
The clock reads 5,28
